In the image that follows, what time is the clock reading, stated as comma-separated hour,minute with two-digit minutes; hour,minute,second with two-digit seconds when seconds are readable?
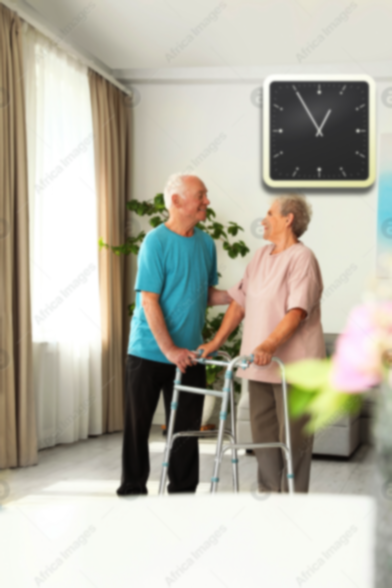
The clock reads 12,55
